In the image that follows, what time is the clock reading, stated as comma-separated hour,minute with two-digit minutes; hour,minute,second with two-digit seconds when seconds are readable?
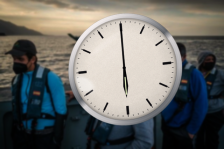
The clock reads 6,00
